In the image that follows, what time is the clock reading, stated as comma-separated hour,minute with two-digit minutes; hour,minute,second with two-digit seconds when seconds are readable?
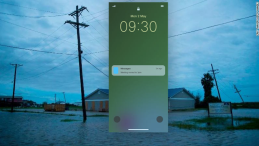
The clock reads 9,30
